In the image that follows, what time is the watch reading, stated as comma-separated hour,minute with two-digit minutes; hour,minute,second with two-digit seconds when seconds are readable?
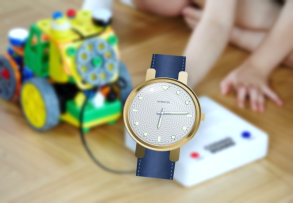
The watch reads 6,14
